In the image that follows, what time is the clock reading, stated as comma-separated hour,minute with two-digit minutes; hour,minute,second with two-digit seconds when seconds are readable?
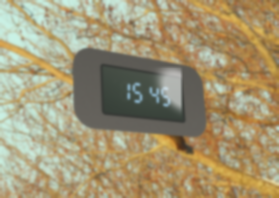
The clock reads 15,45
